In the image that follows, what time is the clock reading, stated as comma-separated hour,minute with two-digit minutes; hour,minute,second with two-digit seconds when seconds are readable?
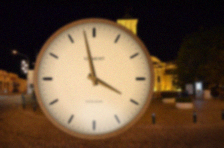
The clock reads 3,58
